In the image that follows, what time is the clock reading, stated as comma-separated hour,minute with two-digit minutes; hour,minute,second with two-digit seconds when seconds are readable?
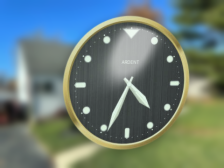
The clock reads 4,34
